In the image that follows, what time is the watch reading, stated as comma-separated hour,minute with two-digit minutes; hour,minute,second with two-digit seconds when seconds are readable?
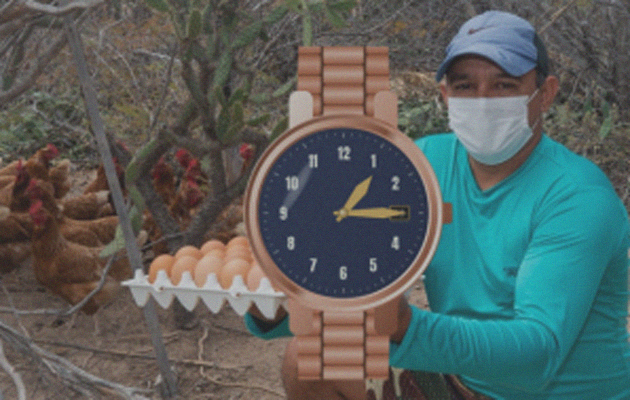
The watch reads 1,15
